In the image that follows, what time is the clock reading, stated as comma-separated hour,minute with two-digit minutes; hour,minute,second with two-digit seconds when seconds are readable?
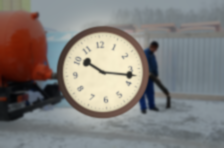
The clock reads 10,17
